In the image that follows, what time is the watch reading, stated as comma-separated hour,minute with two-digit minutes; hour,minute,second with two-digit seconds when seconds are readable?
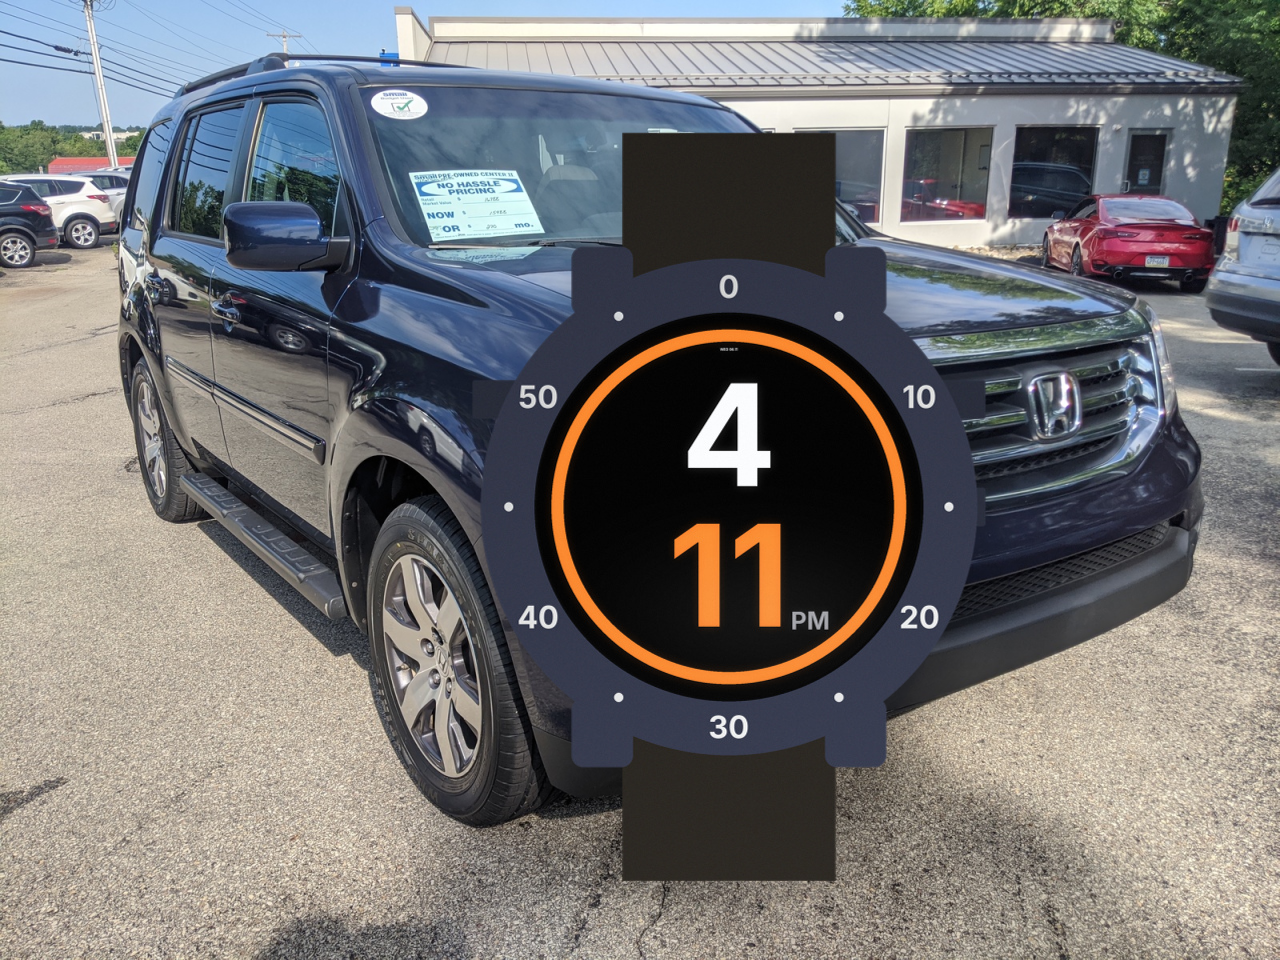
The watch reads 4,11
